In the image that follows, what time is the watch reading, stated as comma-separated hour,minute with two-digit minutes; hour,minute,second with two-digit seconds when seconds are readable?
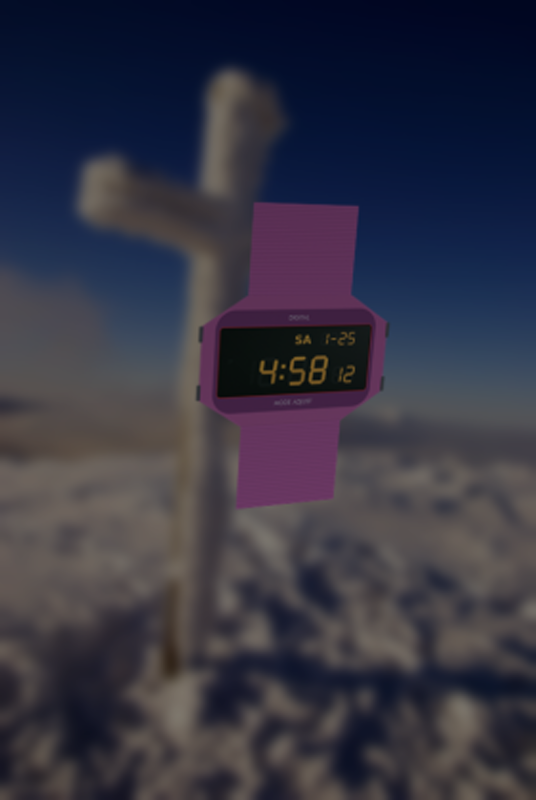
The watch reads 4,58,12
